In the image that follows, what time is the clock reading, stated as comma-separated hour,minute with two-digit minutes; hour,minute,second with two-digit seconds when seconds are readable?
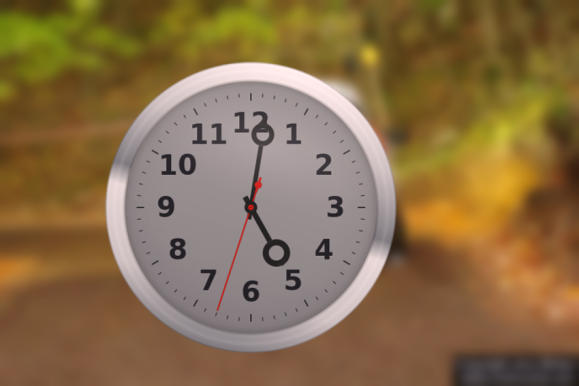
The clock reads 5,01,33
